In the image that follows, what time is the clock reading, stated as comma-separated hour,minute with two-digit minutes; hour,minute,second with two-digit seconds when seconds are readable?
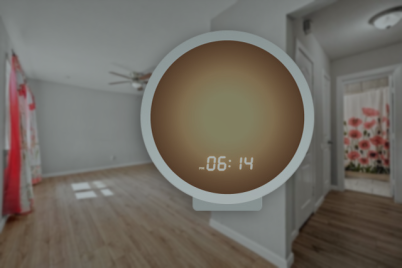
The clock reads 6,14
